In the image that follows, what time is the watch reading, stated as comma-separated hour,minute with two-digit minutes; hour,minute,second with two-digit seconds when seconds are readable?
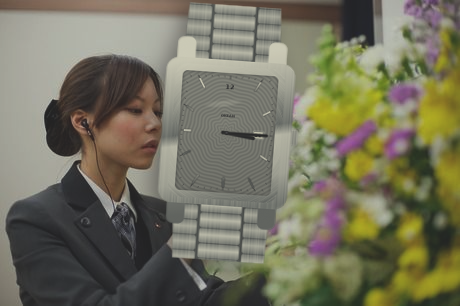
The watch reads 3,15
